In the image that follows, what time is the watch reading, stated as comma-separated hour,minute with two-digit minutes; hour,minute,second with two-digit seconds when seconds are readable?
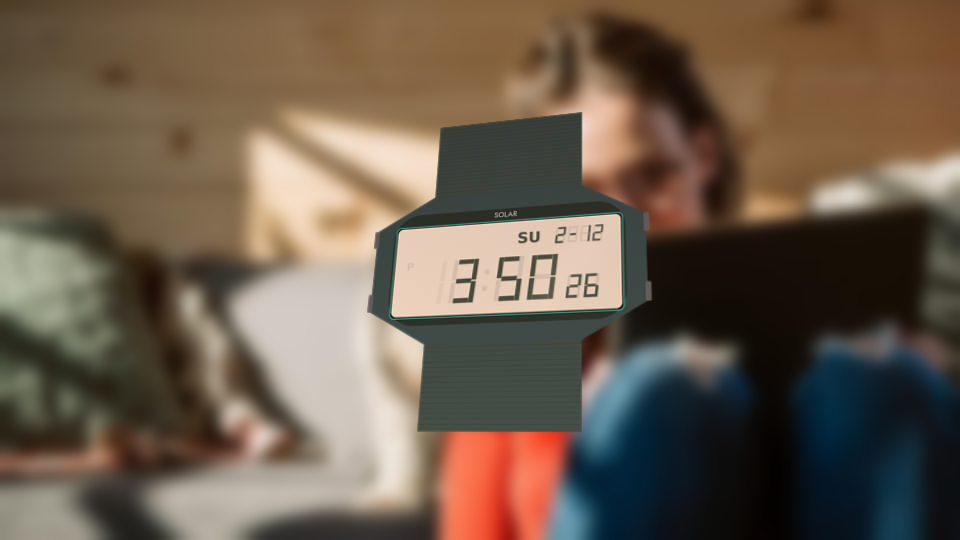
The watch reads 3,50,26
